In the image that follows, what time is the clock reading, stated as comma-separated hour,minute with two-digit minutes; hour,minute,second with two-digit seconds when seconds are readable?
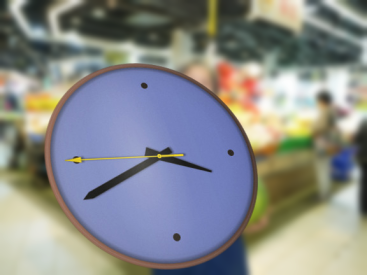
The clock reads 3,40,45
